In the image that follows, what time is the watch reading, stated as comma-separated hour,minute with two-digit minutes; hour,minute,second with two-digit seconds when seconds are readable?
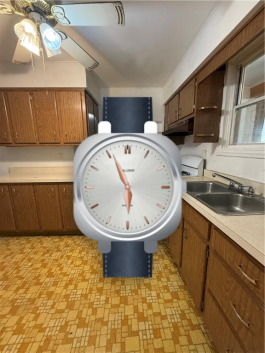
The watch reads 5,56
